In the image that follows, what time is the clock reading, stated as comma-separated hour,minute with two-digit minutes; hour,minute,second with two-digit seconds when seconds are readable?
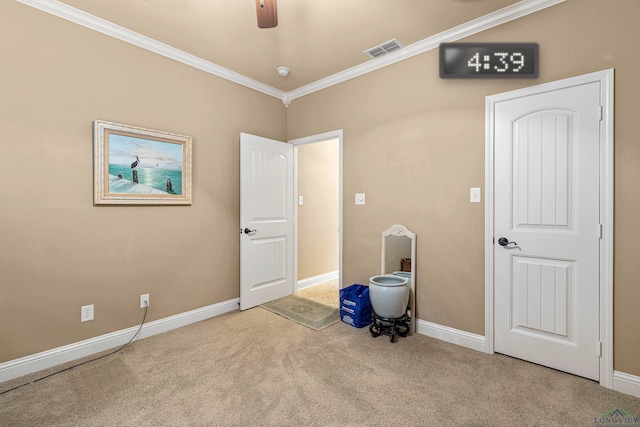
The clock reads 4,39
